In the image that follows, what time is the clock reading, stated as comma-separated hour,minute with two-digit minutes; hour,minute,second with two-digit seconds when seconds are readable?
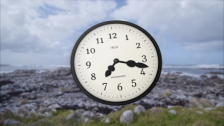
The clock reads 7,18
